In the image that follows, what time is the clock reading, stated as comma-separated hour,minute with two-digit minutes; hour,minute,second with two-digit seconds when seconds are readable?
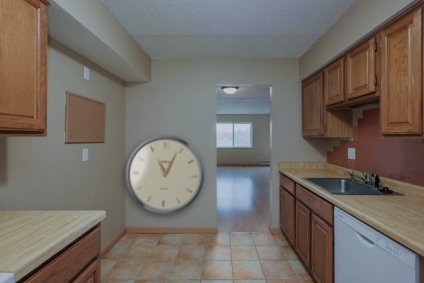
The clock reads 11,04
